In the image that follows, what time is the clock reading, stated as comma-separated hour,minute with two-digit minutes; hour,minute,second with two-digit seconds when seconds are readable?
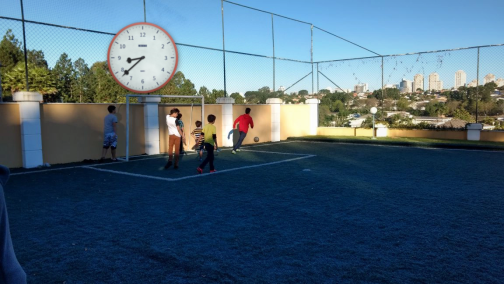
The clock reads 8,38
